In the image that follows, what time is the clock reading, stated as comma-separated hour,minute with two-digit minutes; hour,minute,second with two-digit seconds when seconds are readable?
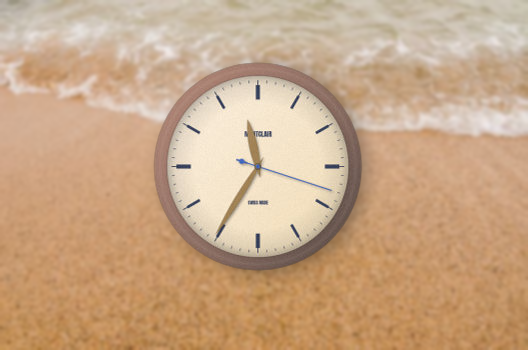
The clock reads 11,35,18
